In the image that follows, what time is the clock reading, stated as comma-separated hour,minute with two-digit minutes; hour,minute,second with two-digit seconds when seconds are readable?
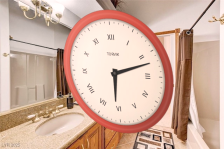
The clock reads 6,12
